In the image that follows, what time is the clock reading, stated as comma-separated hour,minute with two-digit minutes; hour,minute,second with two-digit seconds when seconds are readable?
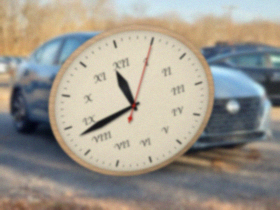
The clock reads 11,43,05
